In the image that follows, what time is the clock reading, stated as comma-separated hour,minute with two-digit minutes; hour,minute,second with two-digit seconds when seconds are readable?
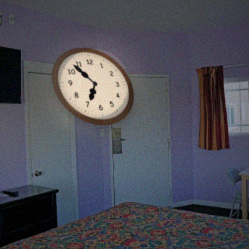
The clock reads 6,53
